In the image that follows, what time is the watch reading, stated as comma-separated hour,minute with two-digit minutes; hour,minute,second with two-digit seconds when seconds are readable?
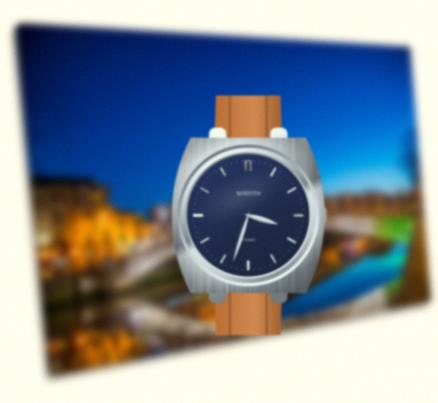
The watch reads 3,33
